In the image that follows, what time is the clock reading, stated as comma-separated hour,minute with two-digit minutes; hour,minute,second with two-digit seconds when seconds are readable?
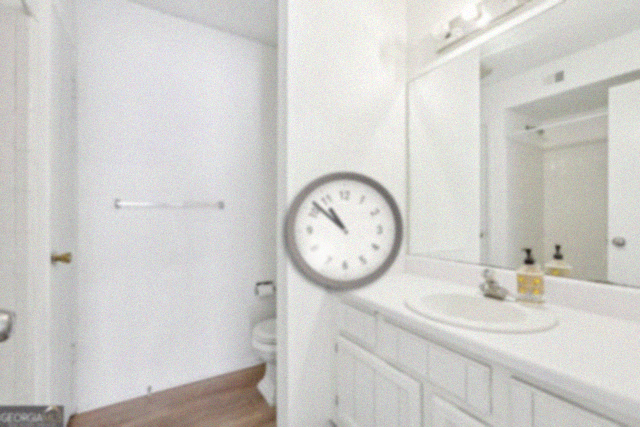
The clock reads 10,52
